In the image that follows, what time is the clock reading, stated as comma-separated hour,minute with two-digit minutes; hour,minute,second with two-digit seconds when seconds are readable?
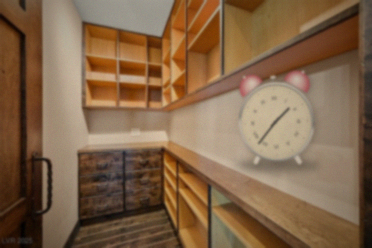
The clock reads 1,37
